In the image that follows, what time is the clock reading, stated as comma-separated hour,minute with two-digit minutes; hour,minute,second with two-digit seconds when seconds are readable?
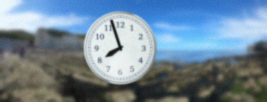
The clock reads 7,57
